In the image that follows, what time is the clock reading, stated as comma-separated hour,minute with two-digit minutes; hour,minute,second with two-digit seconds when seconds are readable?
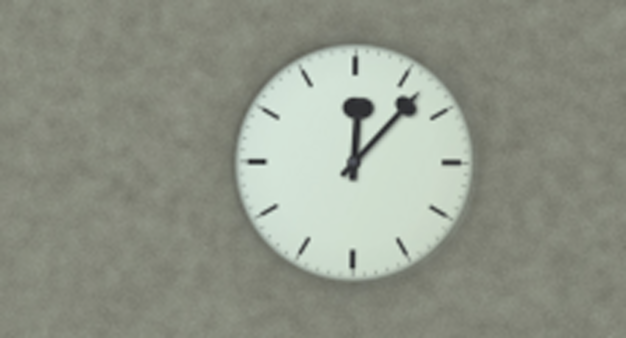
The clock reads 12,07
